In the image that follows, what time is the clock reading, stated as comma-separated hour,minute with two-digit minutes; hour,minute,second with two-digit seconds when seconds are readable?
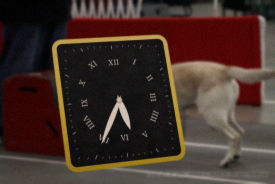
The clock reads 5,35
